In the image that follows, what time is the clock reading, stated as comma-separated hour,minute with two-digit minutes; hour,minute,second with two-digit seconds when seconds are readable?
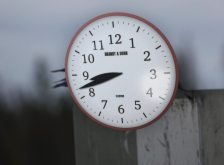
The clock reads 8,42
